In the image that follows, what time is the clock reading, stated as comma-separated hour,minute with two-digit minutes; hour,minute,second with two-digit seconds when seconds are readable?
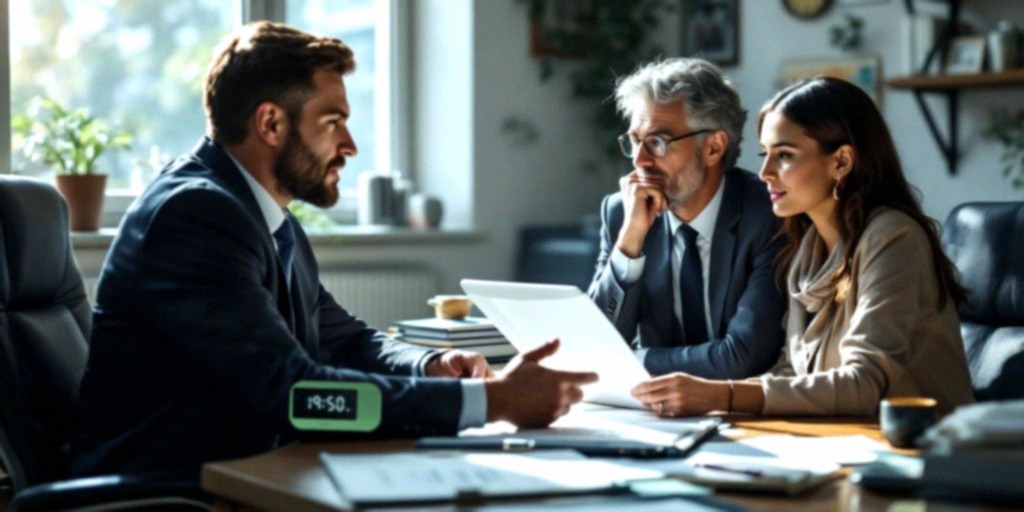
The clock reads 19,50
